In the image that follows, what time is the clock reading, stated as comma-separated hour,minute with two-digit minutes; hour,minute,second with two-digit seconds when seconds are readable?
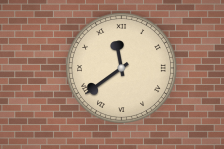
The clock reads 11,39
